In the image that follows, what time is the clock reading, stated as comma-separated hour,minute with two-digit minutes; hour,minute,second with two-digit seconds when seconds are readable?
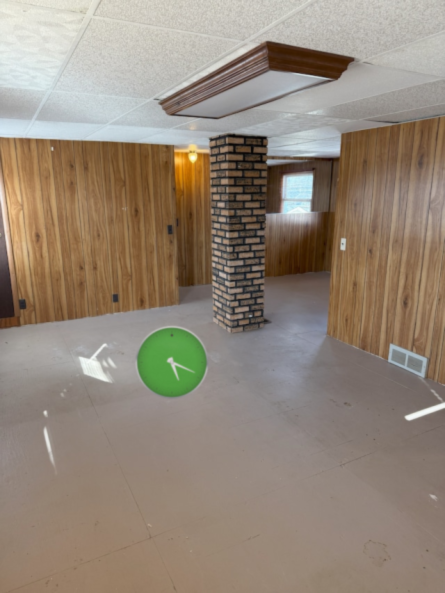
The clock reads 5,19
